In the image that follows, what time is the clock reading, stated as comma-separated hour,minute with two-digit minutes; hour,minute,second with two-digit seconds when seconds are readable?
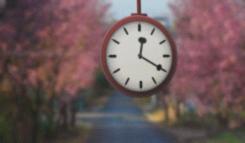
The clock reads 12,20
